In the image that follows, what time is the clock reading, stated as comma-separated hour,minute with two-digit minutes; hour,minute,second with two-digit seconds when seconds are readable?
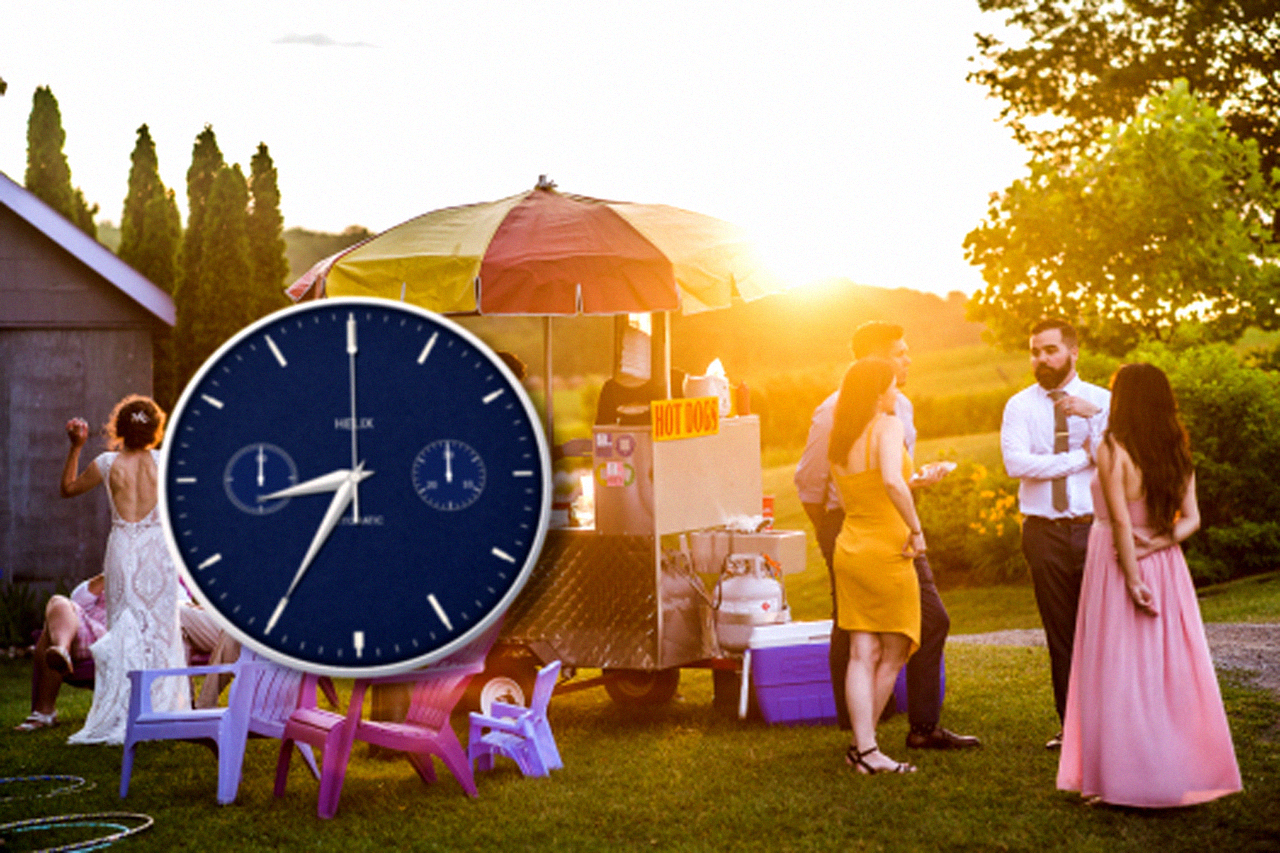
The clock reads 8,35
